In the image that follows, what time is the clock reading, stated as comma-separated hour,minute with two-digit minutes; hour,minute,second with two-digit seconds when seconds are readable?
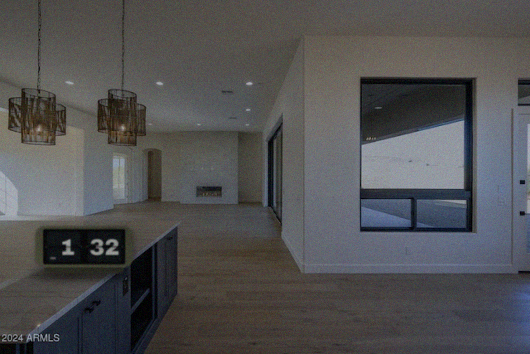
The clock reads 1,32
